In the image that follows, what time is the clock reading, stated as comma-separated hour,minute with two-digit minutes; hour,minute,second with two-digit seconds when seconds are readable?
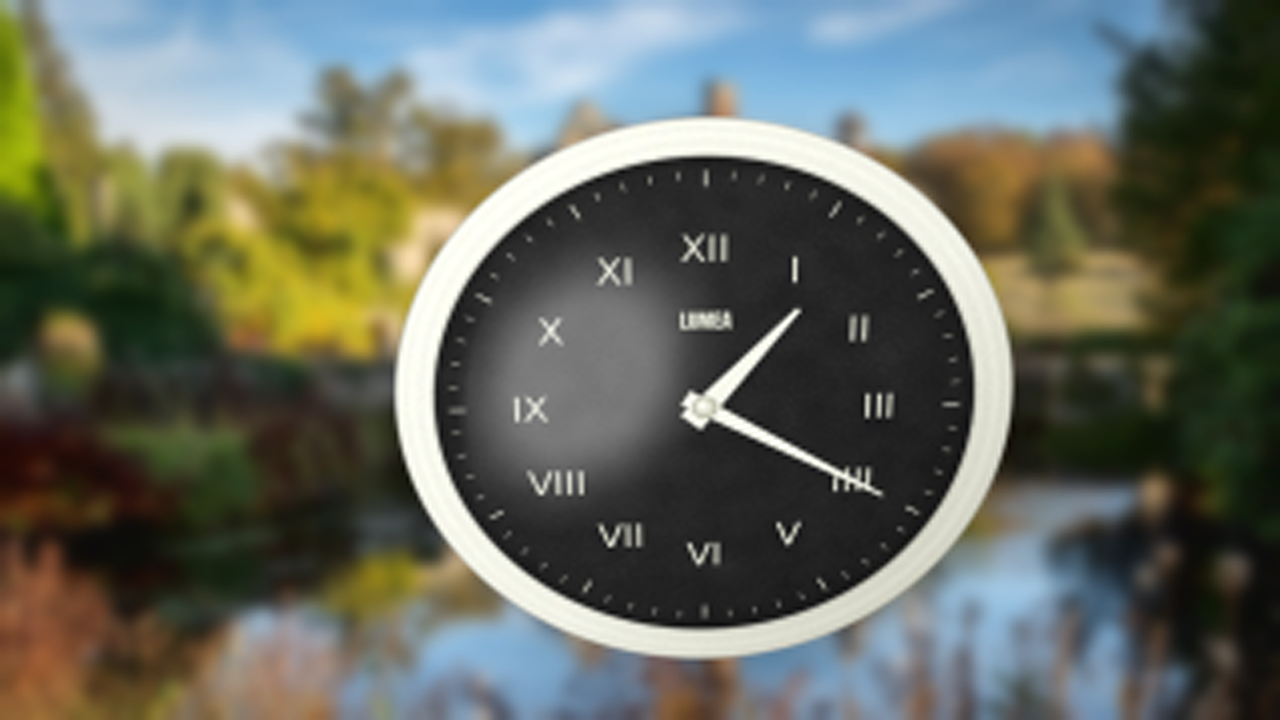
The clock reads 1,20
